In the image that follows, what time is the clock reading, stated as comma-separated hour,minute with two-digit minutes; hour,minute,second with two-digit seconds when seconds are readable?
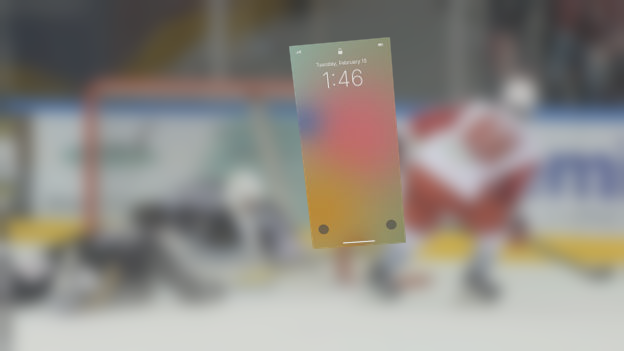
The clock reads 1,46
